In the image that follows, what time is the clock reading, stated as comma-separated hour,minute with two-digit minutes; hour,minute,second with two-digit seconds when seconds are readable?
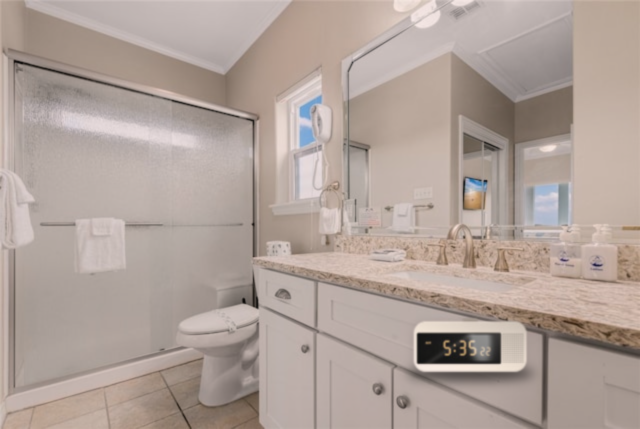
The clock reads 5,35
